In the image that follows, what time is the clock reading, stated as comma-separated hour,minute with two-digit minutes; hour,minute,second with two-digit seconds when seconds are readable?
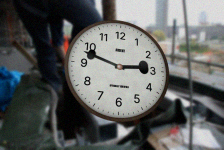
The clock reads 2,48
